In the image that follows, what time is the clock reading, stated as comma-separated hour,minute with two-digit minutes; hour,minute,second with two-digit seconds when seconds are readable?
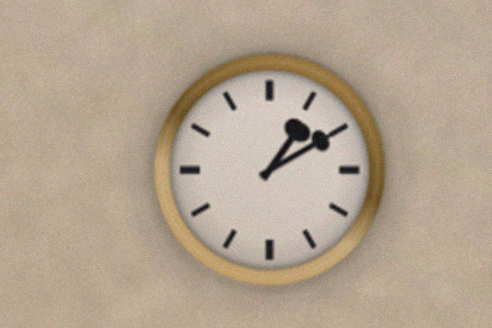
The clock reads 1,10
